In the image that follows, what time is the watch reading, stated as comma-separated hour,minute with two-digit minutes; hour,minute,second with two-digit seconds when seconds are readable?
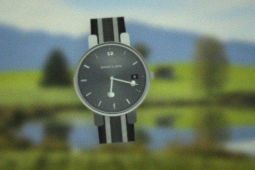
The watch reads 6,18
